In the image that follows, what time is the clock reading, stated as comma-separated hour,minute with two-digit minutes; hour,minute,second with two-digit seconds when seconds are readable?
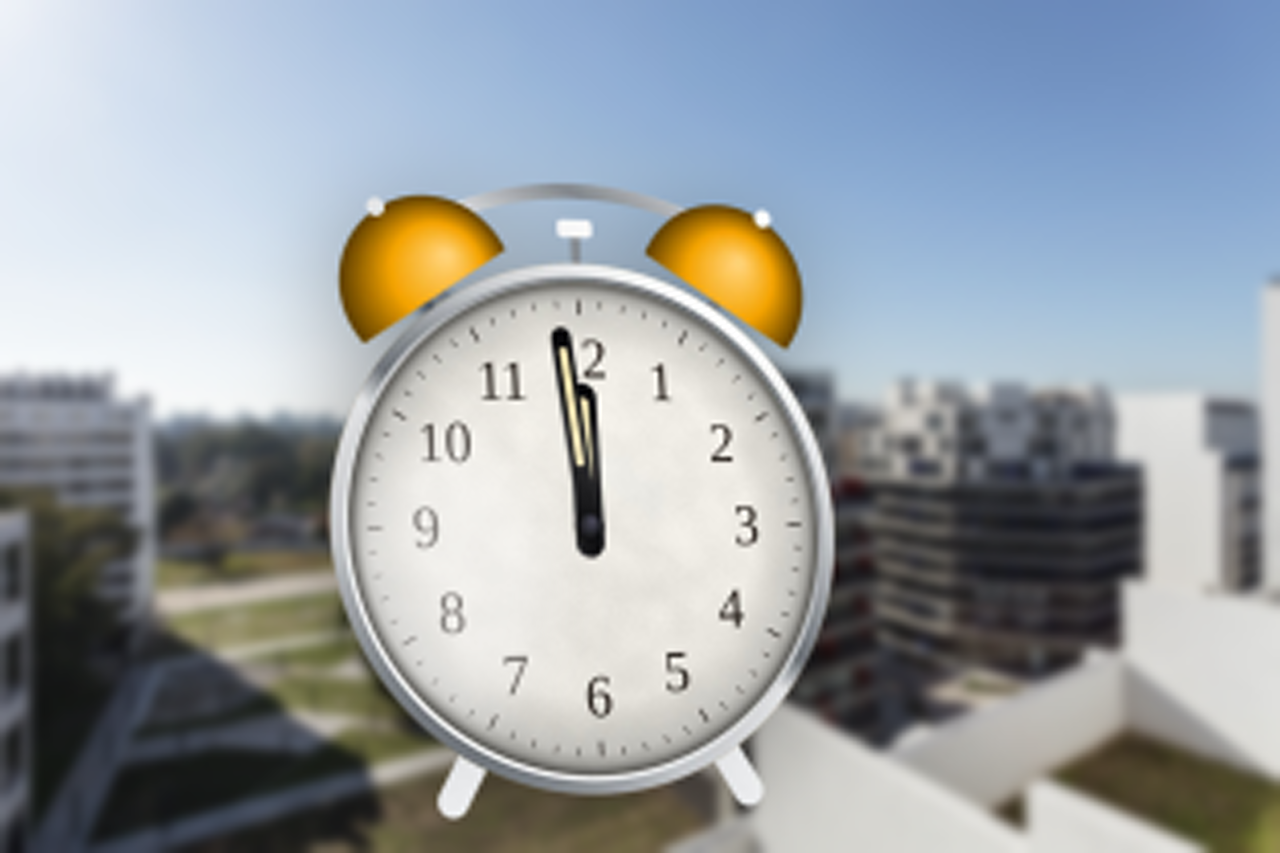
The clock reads 11,59
